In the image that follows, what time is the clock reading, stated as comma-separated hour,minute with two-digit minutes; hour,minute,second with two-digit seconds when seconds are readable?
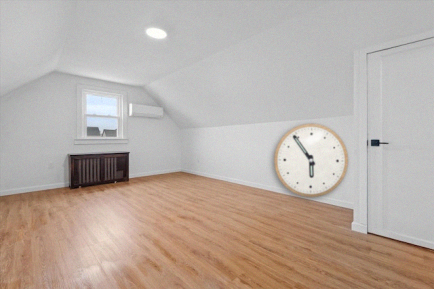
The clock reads 5,54
